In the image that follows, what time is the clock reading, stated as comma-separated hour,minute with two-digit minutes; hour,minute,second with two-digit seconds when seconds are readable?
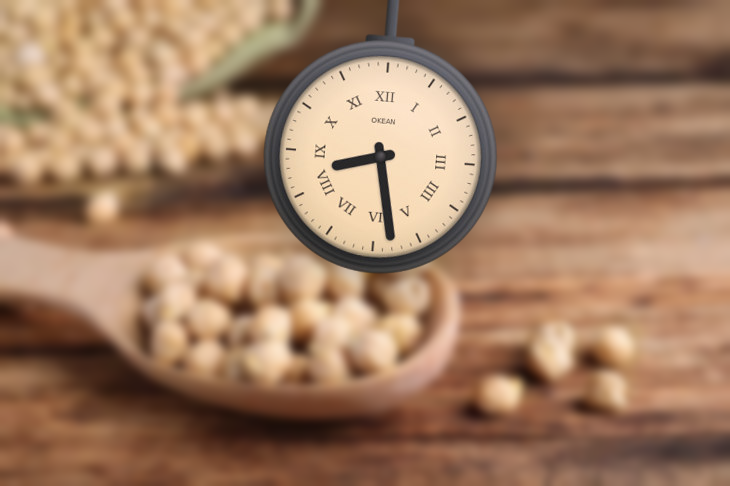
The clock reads 8,28
